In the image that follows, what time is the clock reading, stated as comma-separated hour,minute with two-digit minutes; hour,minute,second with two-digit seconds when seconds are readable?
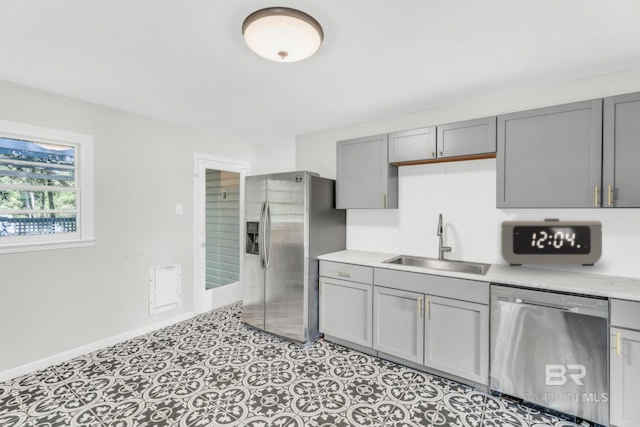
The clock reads 12,04
